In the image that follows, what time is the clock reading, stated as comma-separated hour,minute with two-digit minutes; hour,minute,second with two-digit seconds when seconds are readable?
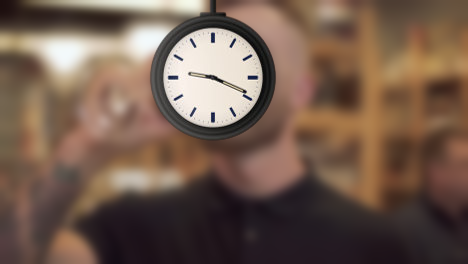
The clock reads 9,19
